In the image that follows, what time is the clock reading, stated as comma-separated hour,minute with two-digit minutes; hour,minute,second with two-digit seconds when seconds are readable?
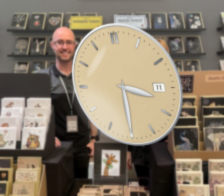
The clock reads 3,30
